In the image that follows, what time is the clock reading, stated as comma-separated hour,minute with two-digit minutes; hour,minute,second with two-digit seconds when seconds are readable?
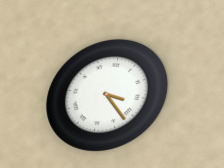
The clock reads 3,22
